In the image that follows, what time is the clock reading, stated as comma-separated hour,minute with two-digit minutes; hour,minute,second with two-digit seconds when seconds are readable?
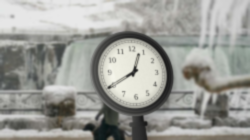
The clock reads 12,40
